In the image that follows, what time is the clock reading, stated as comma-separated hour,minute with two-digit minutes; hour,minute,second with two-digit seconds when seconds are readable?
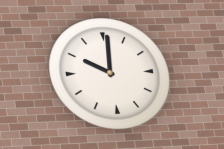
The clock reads 10,01
